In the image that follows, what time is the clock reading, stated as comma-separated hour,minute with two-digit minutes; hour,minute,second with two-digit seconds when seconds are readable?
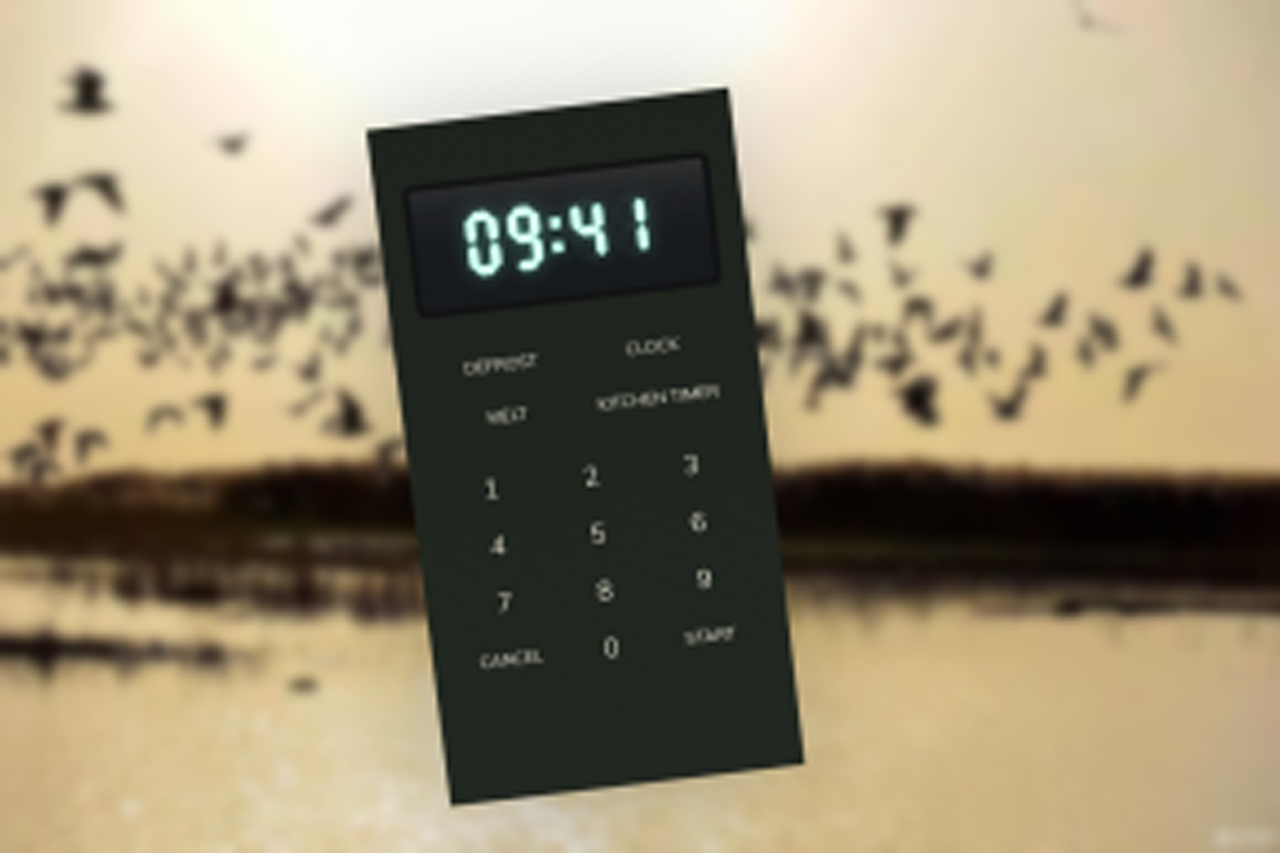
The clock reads 9,41
